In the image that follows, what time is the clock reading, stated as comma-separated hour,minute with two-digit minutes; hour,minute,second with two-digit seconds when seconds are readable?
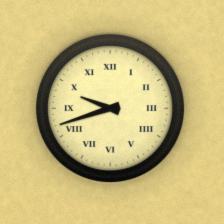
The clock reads 9,42
